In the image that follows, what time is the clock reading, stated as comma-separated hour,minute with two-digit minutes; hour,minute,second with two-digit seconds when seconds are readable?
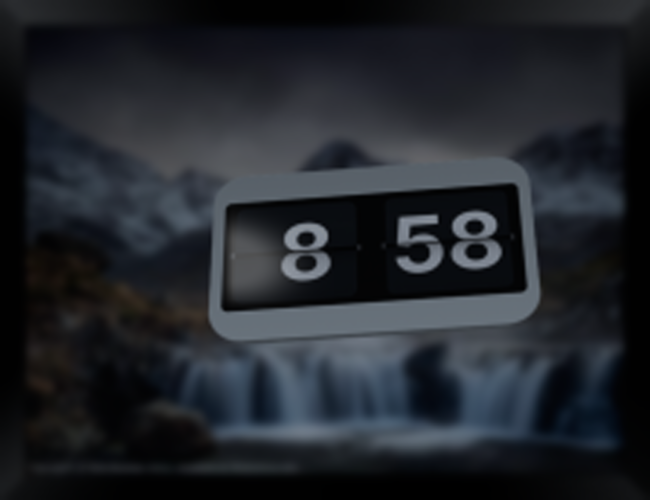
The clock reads 8,58
